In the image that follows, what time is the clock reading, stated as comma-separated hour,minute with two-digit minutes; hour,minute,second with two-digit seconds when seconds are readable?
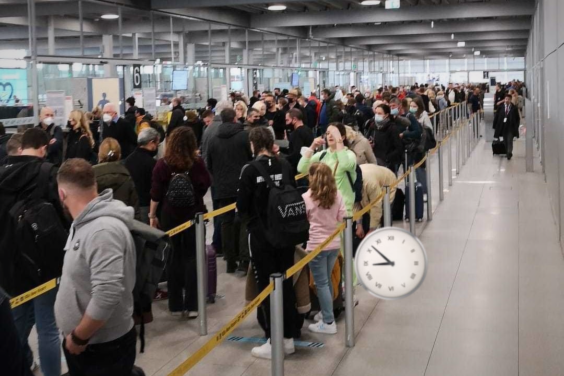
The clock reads 8,52
